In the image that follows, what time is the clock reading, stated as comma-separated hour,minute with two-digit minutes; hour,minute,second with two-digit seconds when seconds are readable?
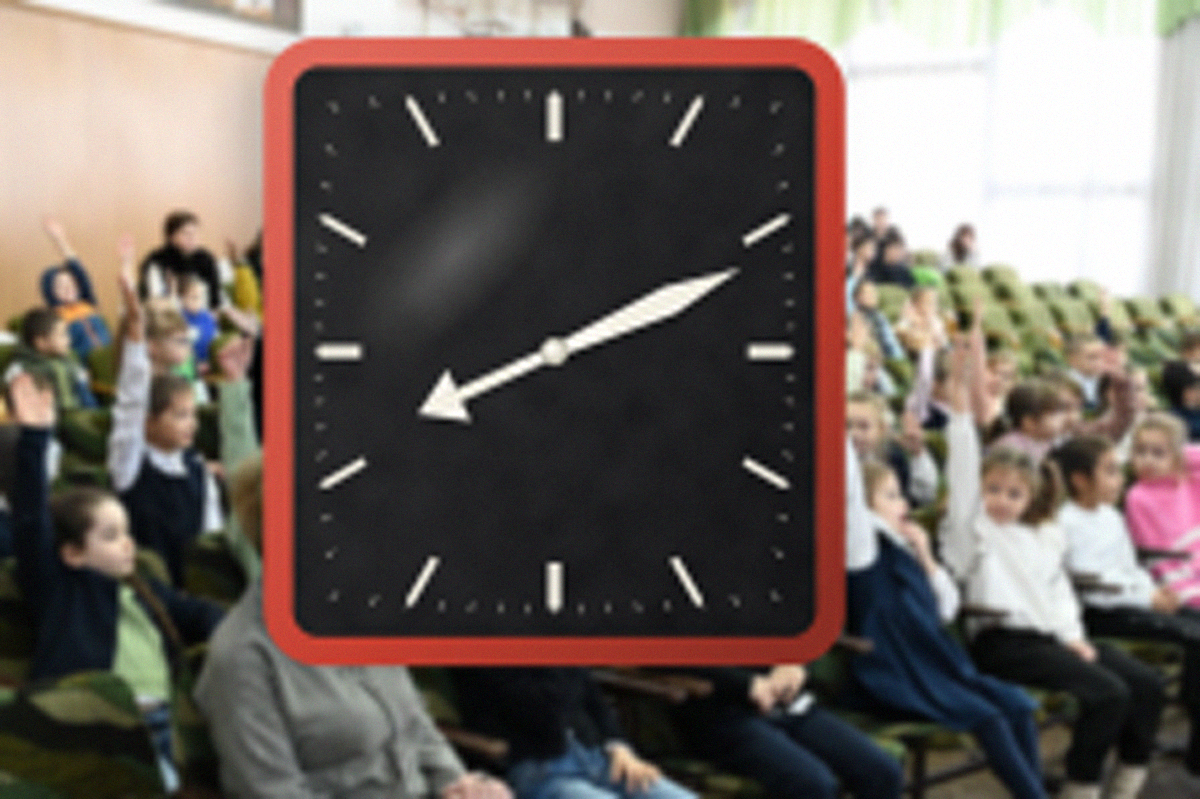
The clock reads 8,11
